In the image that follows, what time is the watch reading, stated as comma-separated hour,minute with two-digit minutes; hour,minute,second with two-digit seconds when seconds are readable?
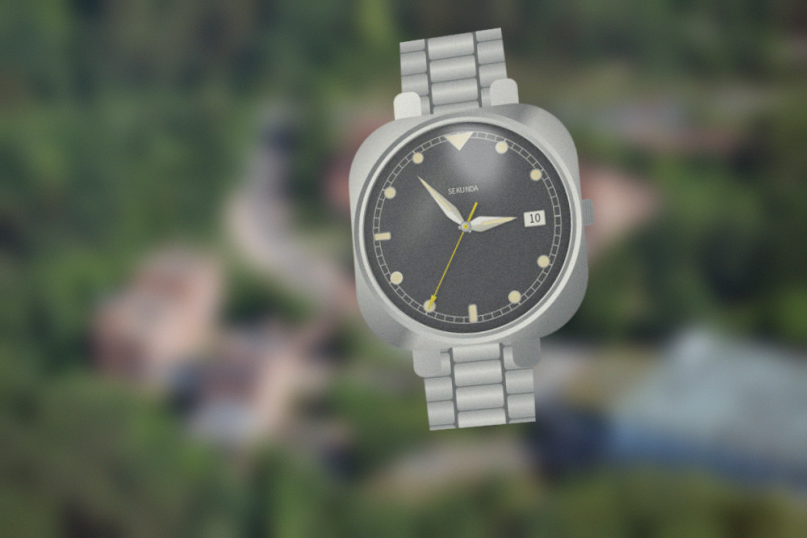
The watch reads 2,53,35
